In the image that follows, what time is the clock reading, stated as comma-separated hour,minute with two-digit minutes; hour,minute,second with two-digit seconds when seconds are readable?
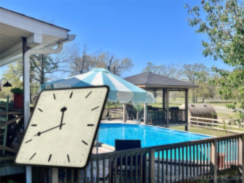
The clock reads 11,41
